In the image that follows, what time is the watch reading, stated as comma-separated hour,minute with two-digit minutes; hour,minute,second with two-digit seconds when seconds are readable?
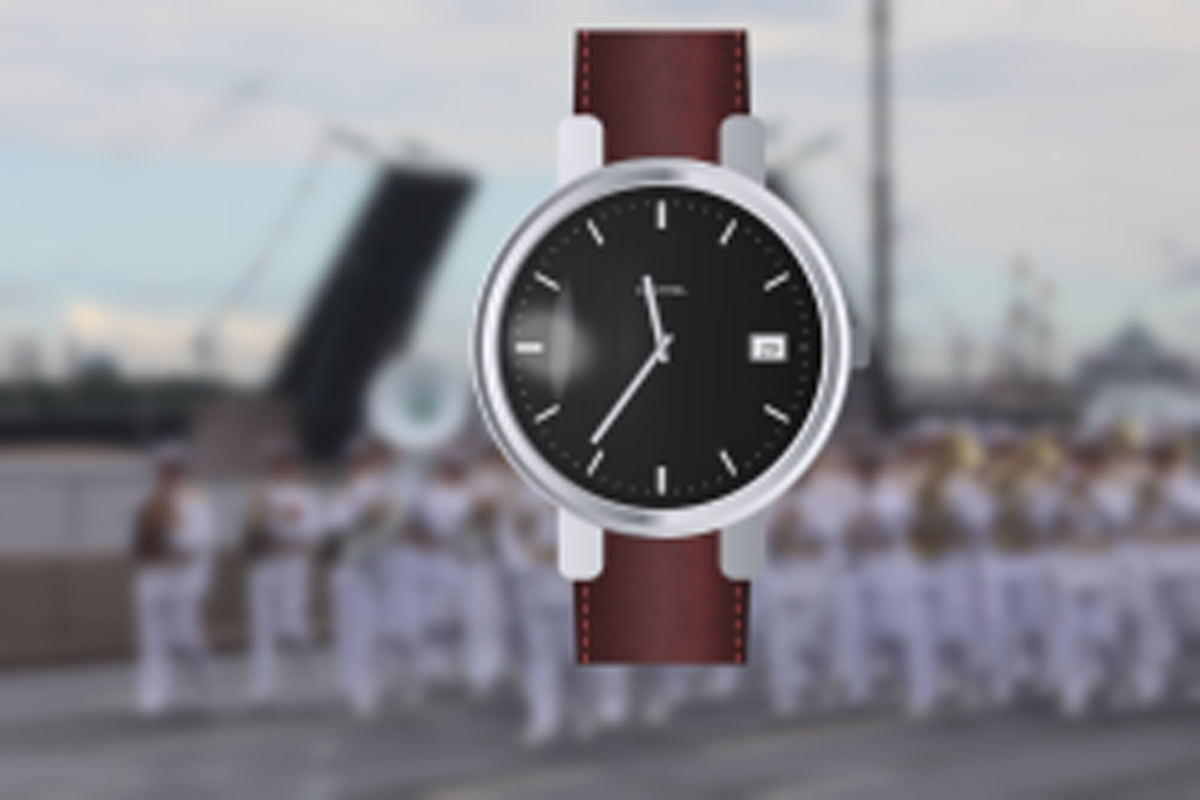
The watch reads 11,36
